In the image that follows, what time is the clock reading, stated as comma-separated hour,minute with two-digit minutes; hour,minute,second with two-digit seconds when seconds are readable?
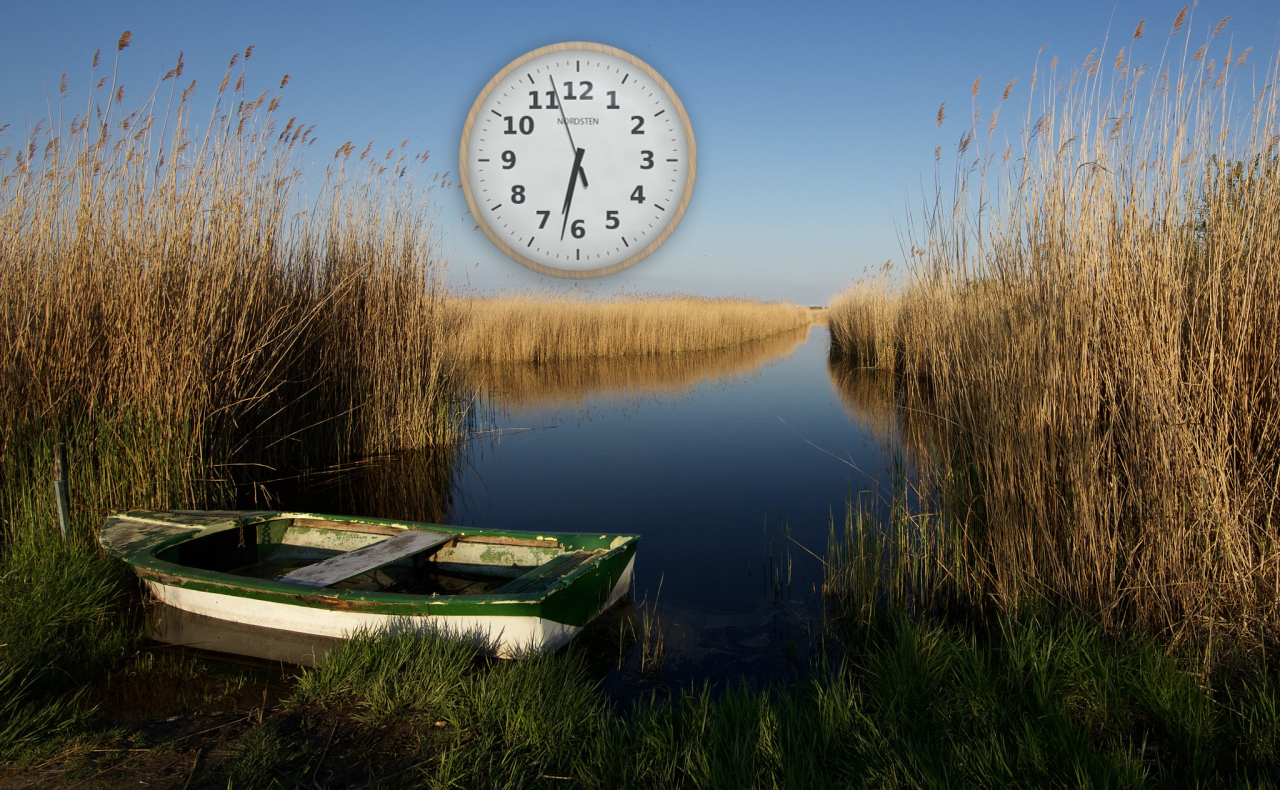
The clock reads 6,31,57
